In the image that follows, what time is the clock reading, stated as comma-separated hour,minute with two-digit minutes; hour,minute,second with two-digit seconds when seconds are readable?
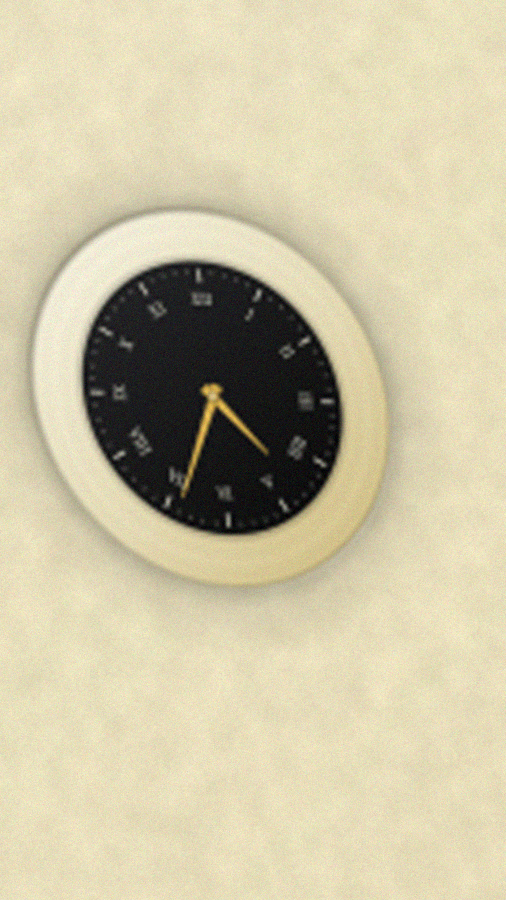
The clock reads 4,34
